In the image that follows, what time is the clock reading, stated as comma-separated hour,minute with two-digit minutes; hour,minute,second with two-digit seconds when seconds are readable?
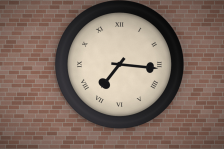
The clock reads 7,16
